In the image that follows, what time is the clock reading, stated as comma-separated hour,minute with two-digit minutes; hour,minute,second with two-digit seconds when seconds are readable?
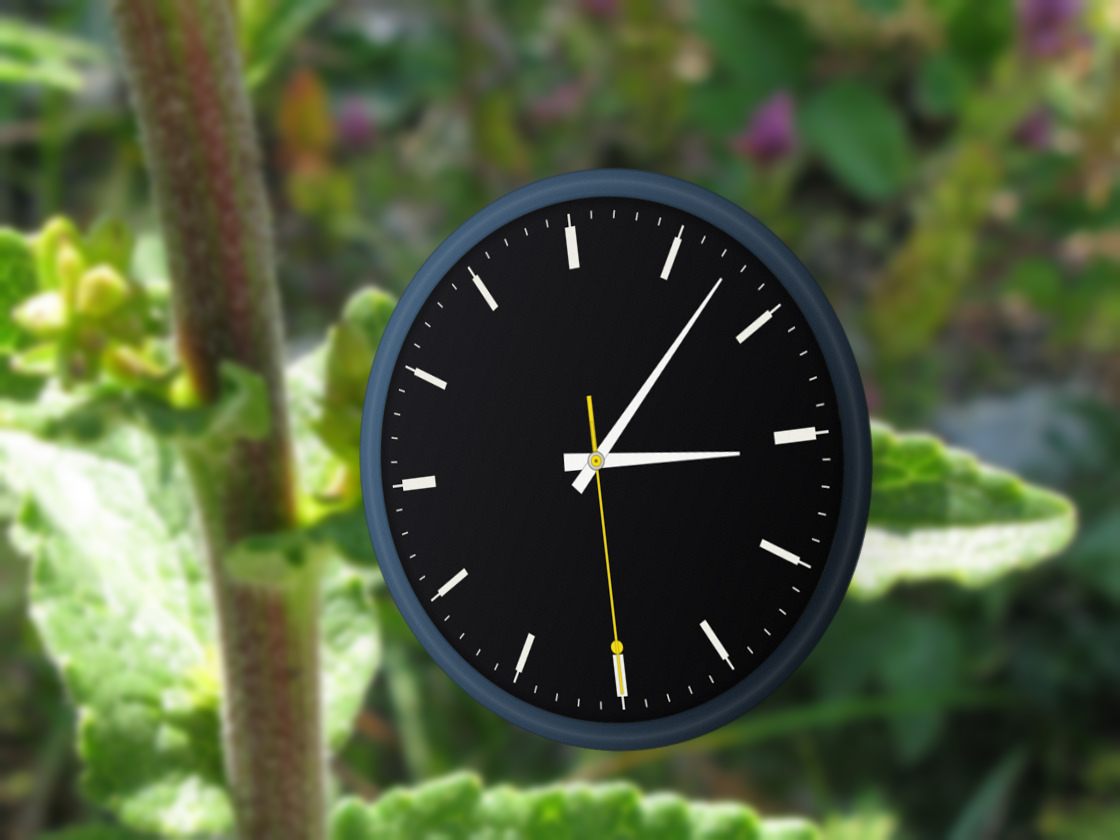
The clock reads 3,07,30
